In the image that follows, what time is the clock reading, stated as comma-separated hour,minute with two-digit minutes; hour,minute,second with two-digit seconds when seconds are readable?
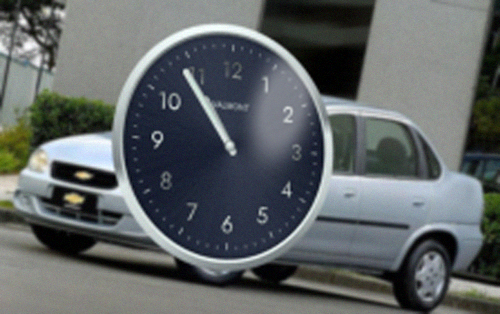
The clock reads 10,54
